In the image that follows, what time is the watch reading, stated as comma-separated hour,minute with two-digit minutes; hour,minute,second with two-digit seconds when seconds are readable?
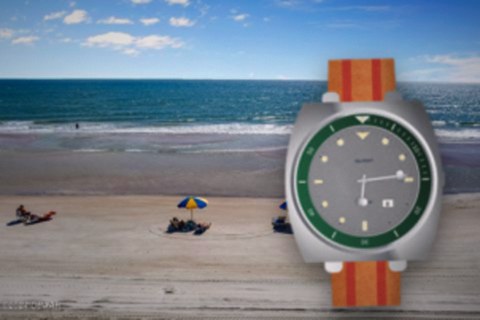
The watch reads 6,14
